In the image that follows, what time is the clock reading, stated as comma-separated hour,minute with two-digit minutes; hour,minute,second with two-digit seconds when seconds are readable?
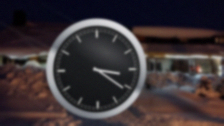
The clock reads 3,21
